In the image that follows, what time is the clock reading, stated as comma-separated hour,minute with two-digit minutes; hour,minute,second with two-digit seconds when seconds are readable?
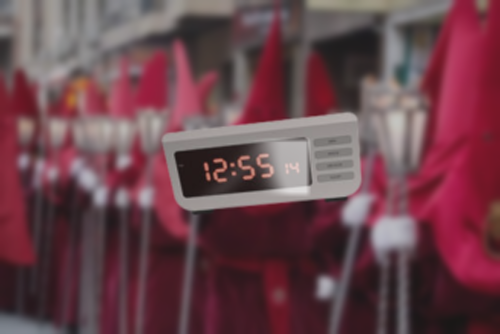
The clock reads 12,55,14
